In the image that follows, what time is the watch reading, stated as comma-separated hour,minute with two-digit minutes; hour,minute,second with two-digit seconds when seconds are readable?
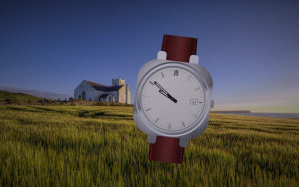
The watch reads 9,51
